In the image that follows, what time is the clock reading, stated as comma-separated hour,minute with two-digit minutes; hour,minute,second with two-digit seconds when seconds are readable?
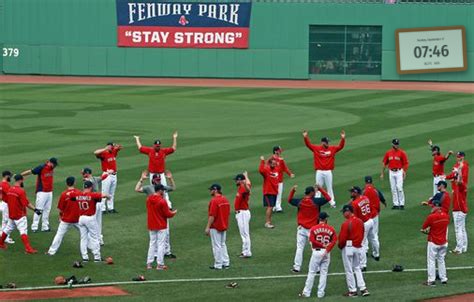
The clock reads 7,46
